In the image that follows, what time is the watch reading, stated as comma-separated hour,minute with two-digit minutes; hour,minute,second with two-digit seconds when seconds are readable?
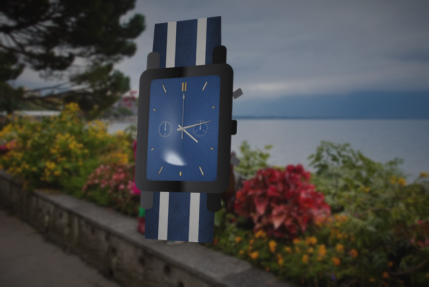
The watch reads 4,13
